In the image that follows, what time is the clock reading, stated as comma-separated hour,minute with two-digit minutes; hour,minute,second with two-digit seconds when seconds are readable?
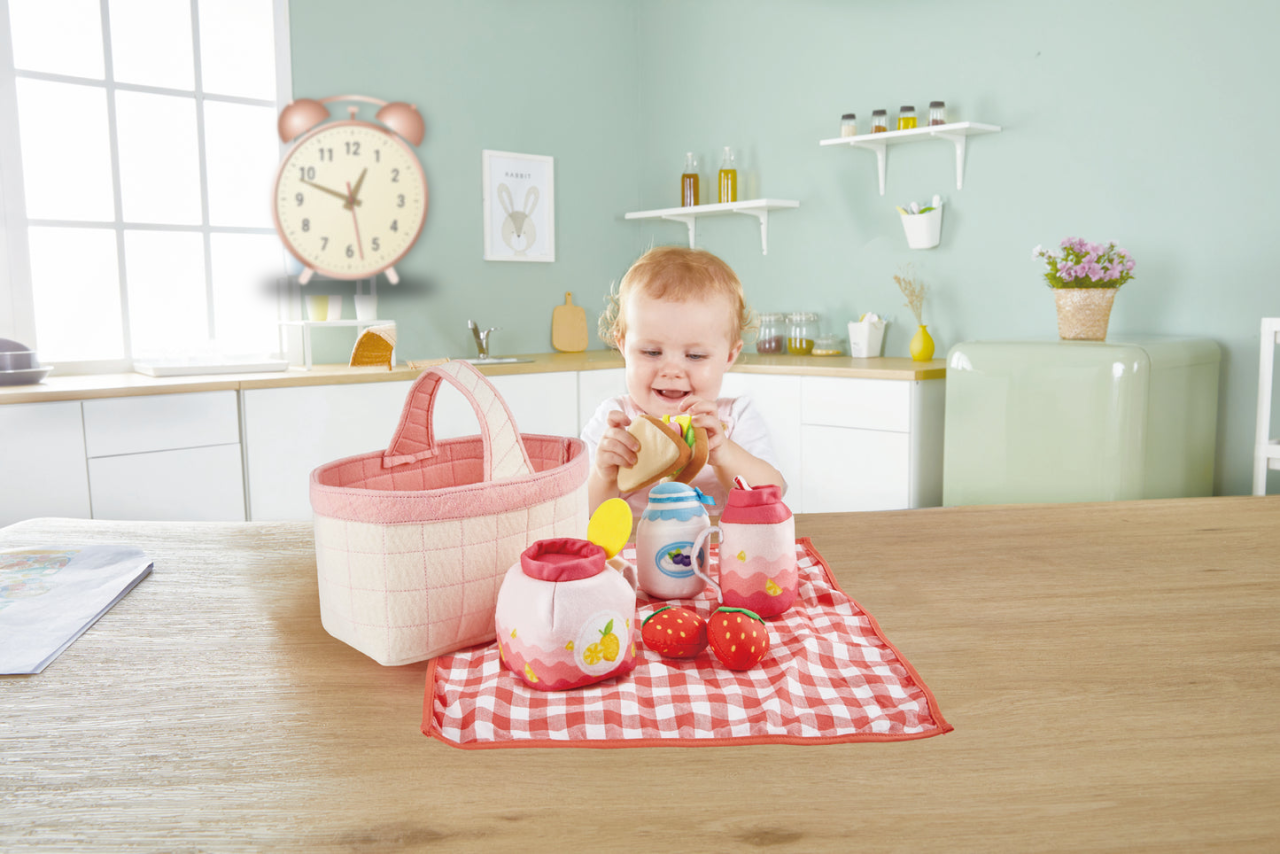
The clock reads 12,48,28
